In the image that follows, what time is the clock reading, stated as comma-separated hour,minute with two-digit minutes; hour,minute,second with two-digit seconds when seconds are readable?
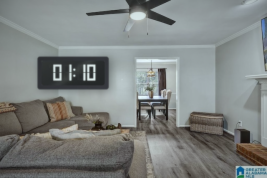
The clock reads 1,10
